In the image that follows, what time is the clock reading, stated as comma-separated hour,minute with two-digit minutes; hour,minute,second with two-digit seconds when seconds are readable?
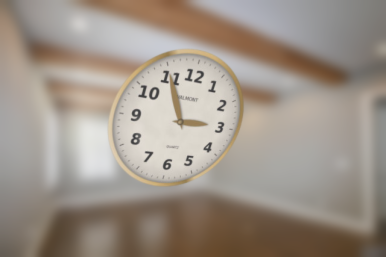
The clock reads 2,55
